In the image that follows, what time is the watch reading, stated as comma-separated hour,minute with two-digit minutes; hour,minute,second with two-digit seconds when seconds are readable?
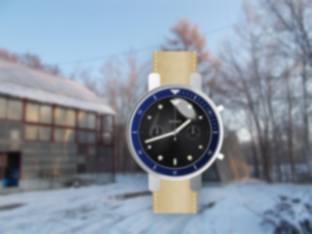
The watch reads 1,42
